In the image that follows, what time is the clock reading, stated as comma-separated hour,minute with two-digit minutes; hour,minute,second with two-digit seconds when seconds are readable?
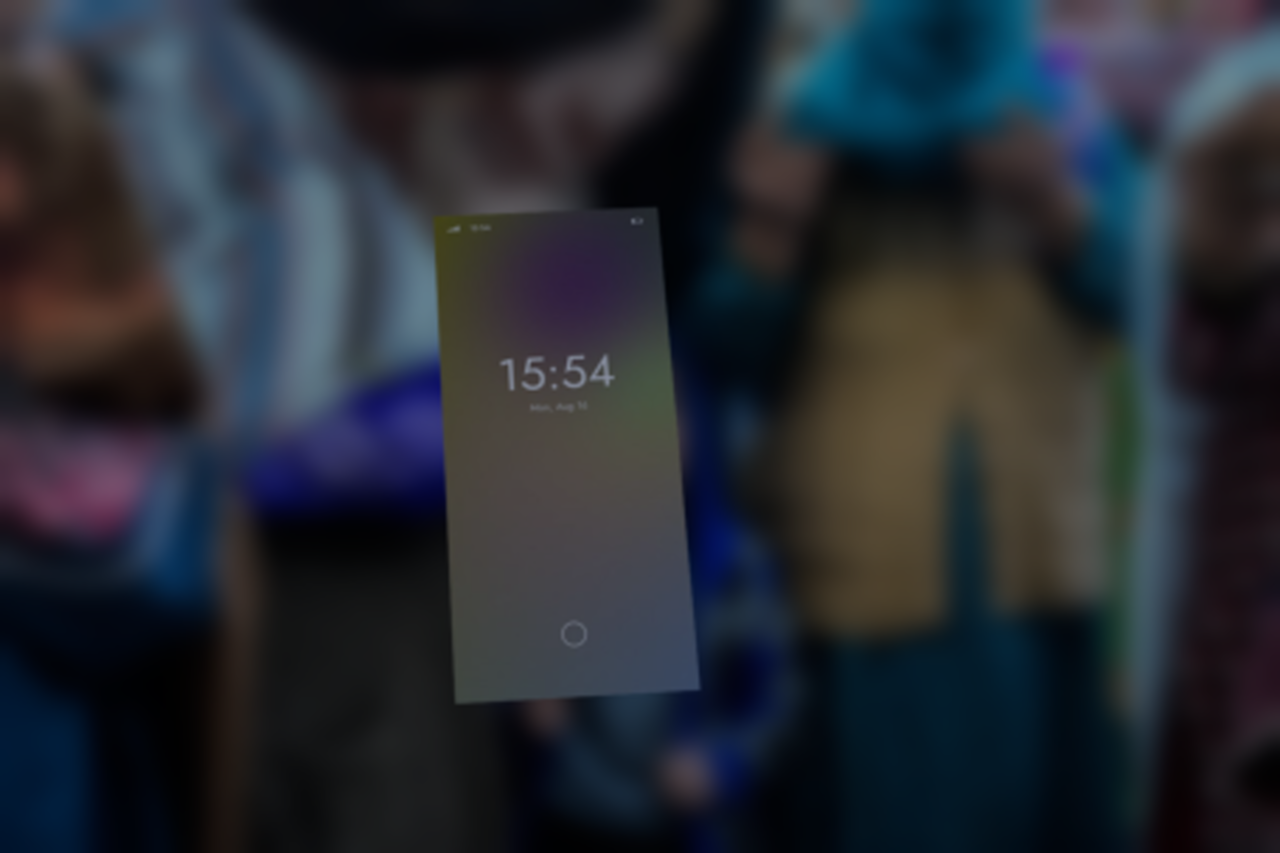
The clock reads 15,54
